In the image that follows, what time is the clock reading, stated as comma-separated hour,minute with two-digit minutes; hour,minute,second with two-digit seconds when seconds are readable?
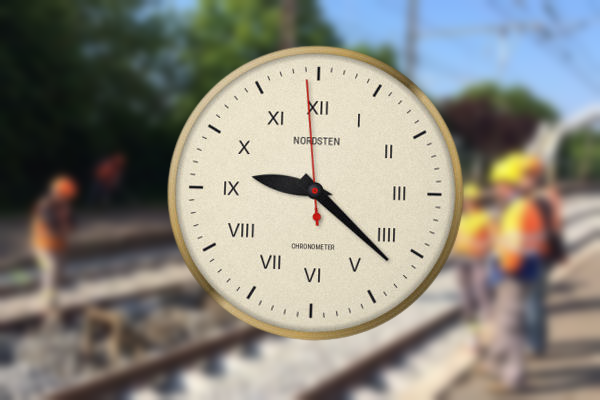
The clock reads 9,21,59
